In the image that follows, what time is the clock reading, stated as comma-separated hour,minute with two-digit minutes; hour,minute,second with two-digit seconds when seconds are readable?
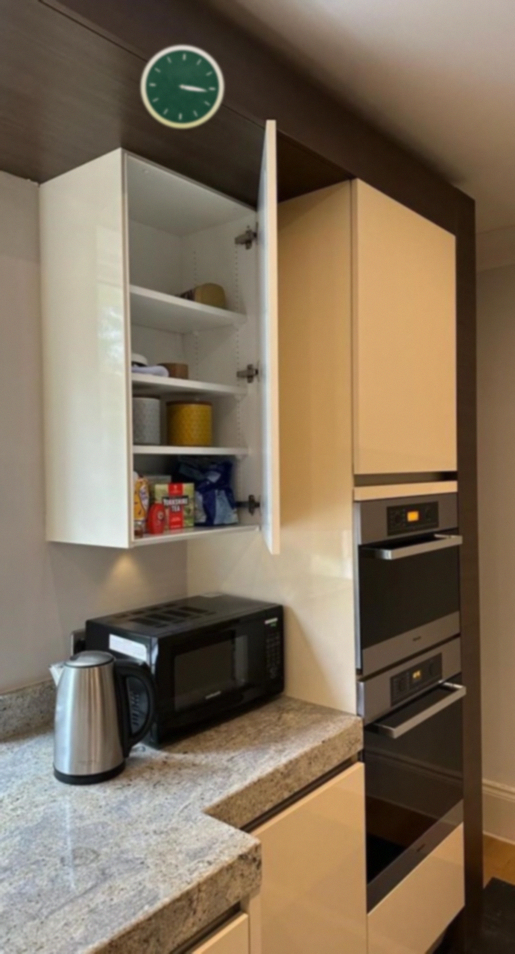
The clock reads 3,16
